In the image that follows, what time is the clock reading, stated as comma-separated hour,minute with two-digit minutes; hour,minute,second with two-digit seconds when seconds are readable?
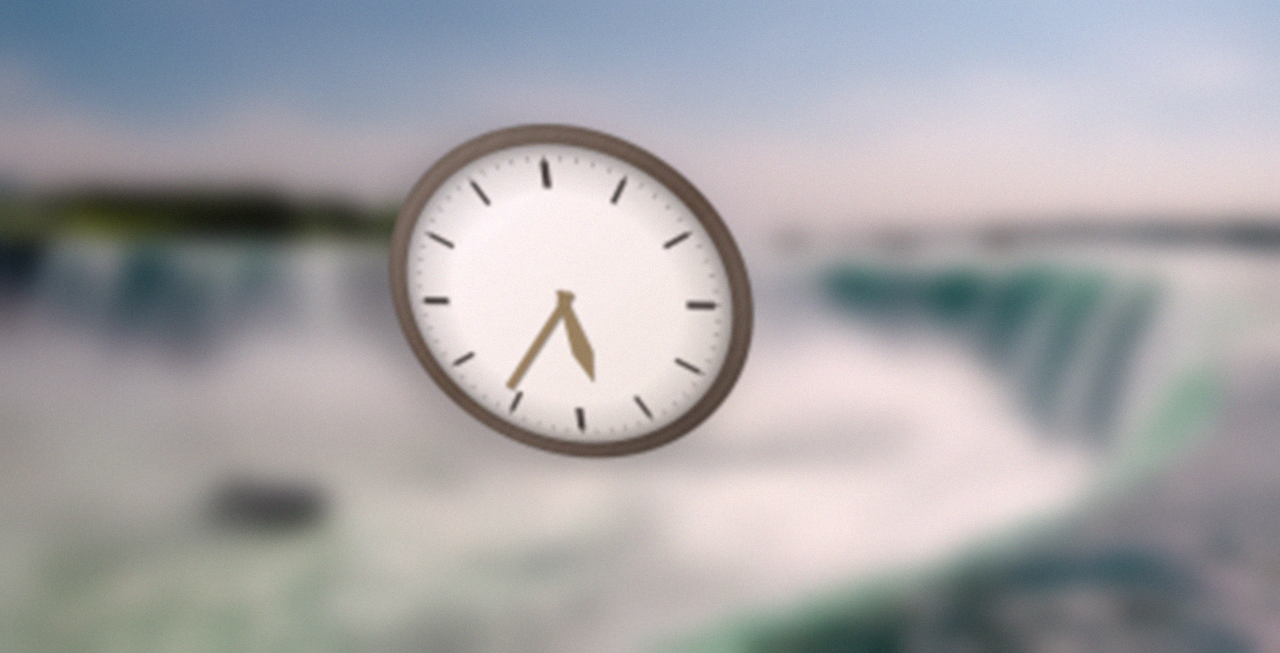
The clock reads 5,36
